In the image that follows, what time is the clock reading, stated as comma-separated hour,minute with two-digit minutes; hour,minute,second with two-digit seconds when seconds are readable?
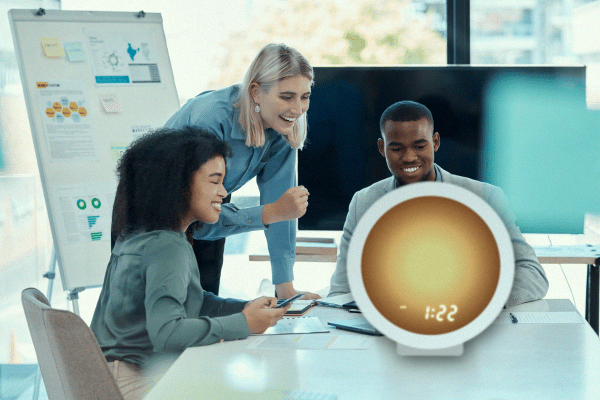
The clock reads 1,22
